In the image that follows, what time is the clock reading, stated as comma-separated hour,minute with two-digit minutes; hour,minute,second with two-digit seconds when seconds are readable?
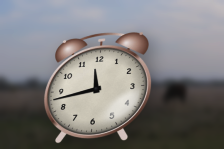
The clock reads 11,43
